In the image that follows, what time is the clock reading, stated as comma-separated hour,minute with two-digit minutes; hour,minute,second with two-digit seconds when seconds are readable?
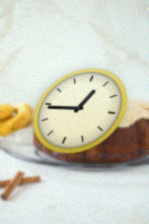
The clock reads 12,44
